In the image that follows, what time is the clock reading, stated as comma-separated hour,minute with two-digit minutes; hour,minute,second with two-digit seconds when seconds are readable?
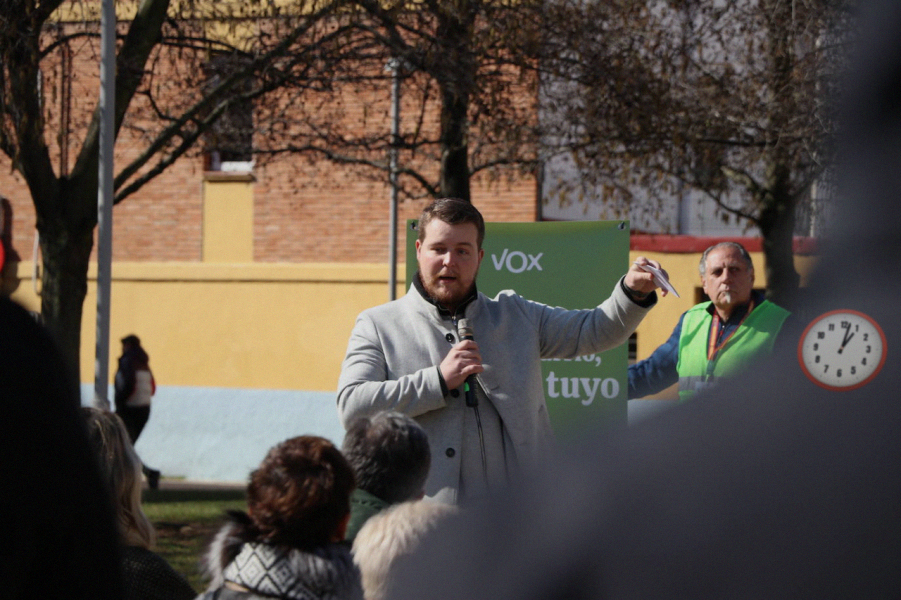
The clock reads 1,02
